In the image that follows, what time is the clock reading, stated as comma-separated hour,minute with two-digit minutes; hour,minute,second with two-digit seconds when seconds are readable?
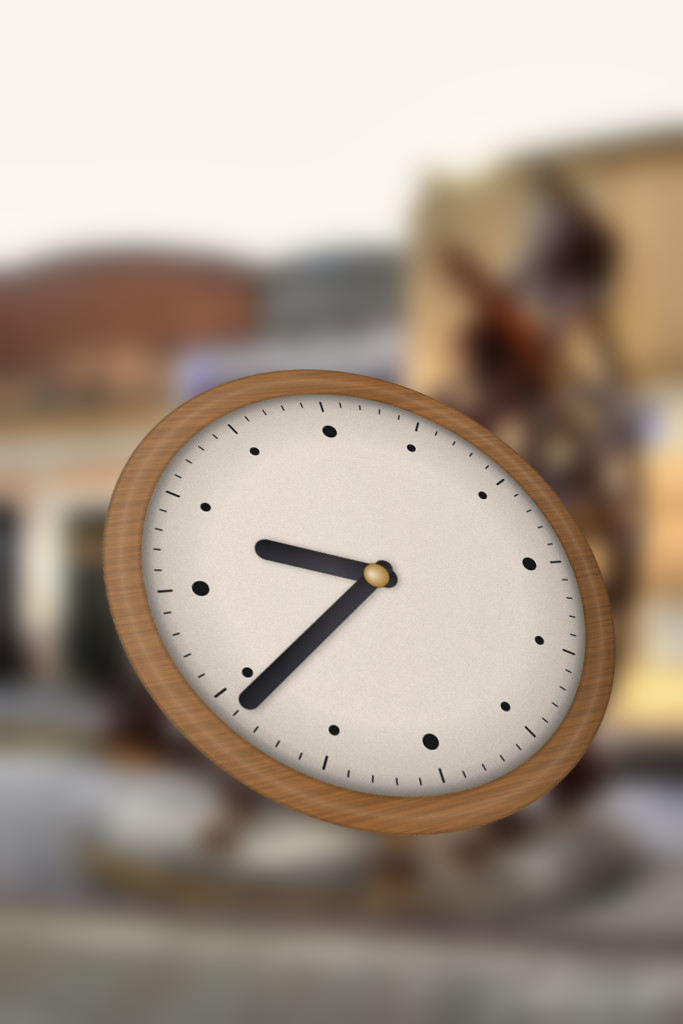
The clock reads 9,39
